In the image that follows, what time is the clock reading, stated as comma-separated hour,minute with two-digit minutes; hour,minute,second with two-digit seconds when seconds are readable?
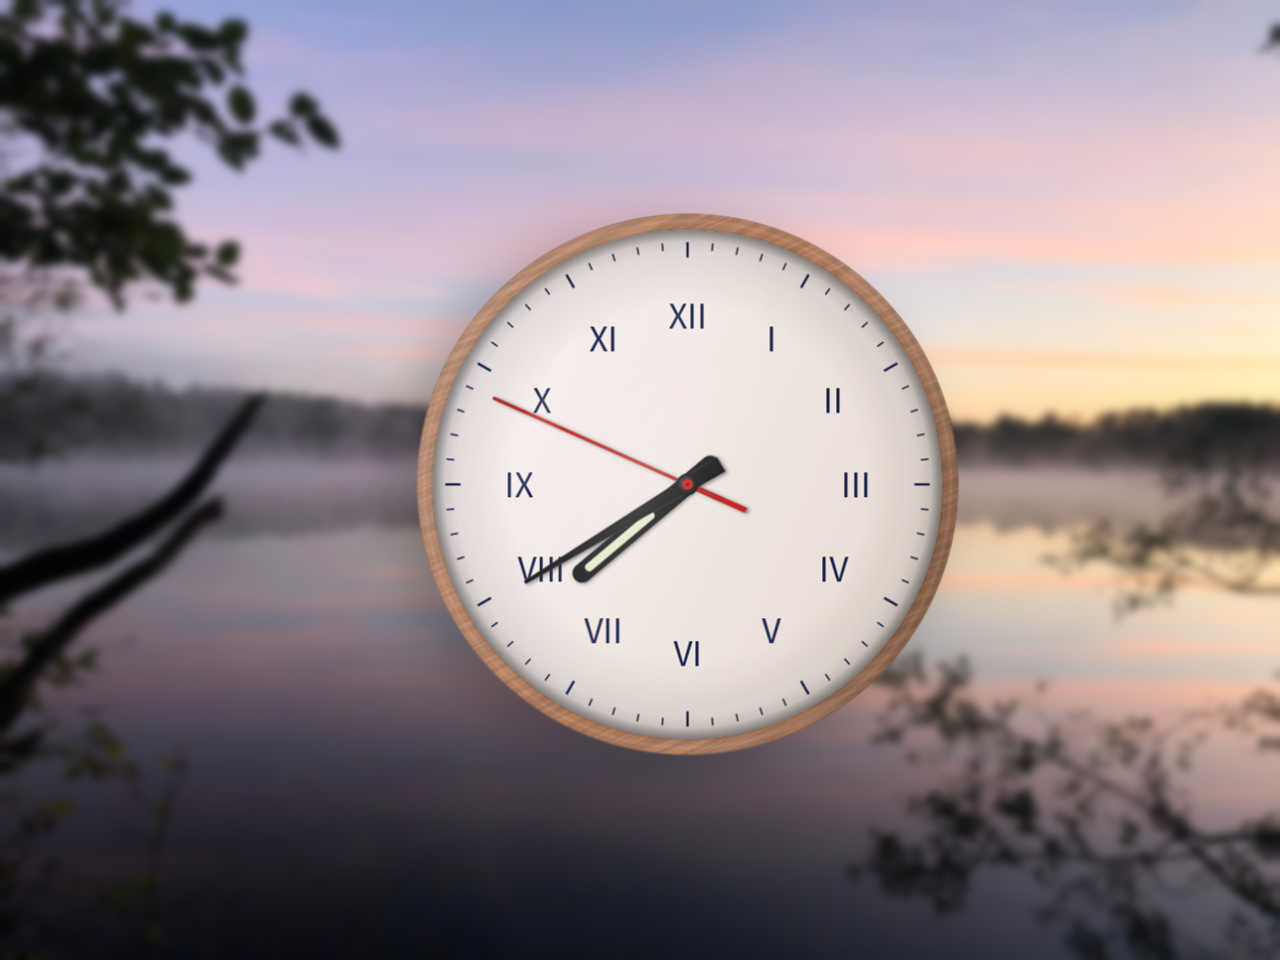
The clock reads 7,39,49
